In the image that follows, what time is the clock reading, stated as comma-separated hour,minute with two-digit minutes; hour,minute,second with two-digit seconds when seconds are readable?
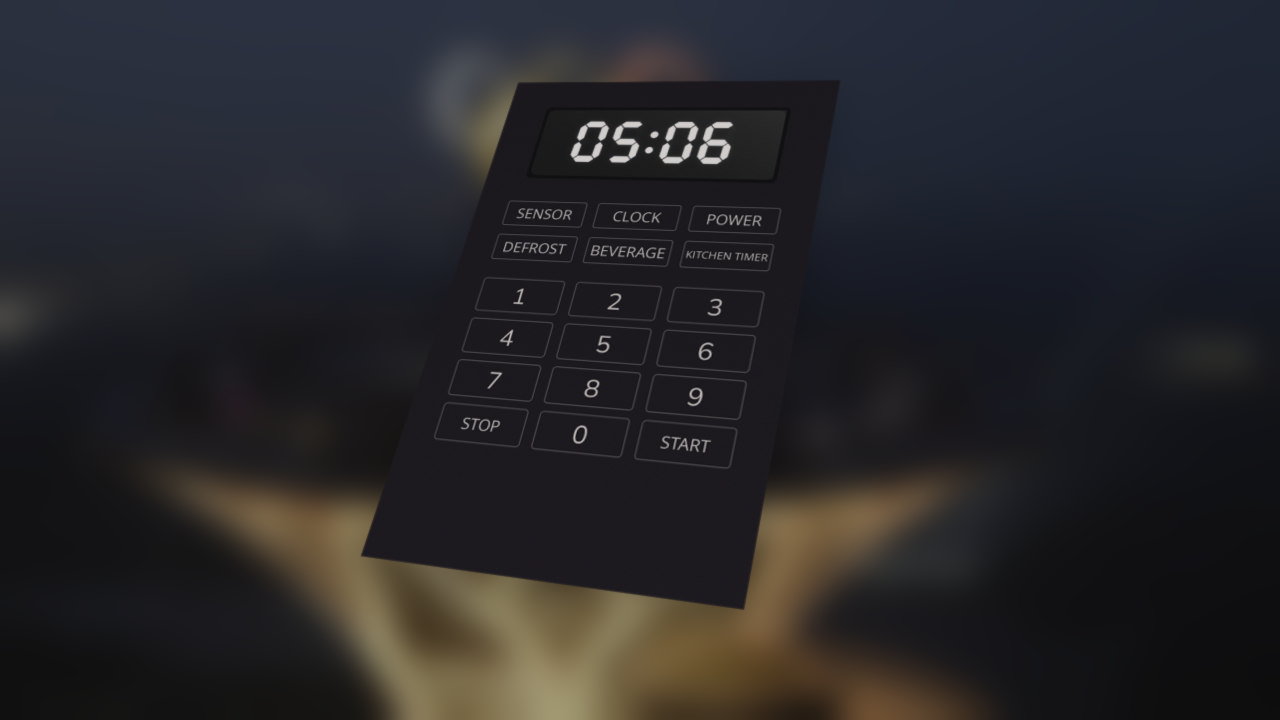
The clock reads 5,06
